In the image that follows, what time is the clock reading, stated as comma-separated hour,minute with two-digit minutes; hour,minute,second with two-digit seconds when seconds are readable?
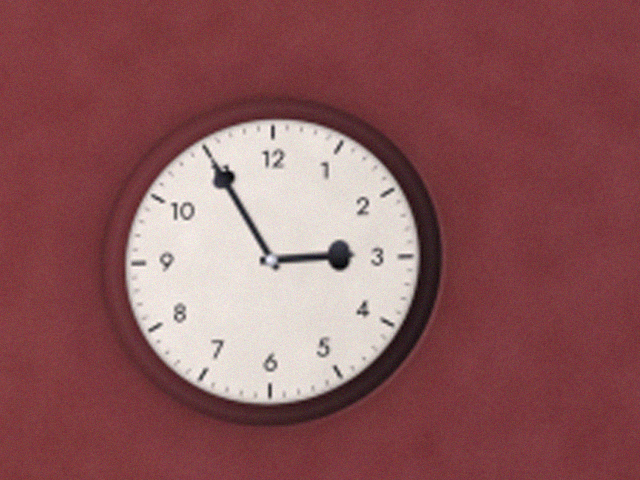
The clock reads 2,55
